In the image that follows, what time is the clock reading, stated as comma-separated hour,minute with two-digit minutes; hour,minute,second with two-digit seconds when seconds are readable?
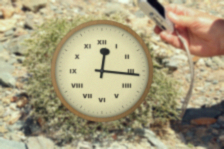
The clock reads 12,16
